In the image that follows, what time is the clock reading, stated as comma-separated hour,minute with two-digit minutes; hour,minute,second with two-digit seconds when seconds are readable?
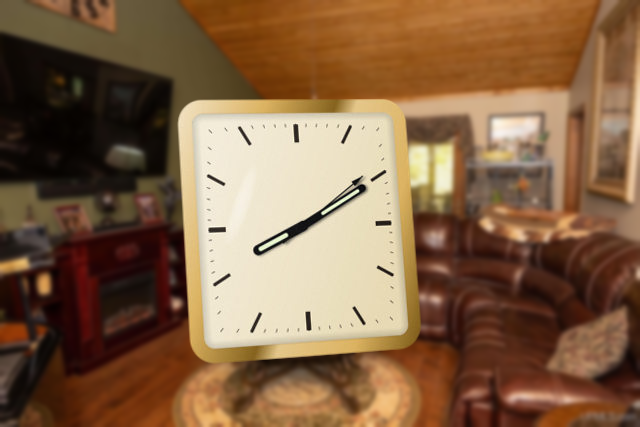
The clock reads 8,10,09
